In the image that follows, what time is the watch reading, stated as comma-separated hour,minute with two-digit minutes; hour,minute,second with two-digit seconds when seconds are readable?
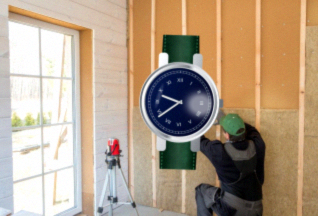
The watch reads 9,39
